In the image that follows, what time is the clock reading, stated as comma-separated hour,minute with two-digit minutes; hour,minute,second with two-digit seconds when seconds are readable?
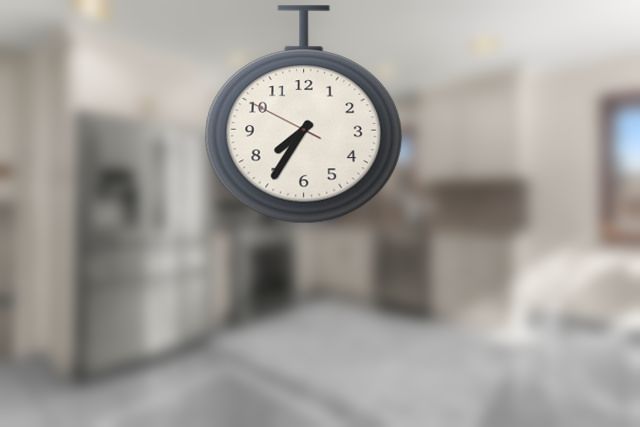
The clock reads 7,34,50
